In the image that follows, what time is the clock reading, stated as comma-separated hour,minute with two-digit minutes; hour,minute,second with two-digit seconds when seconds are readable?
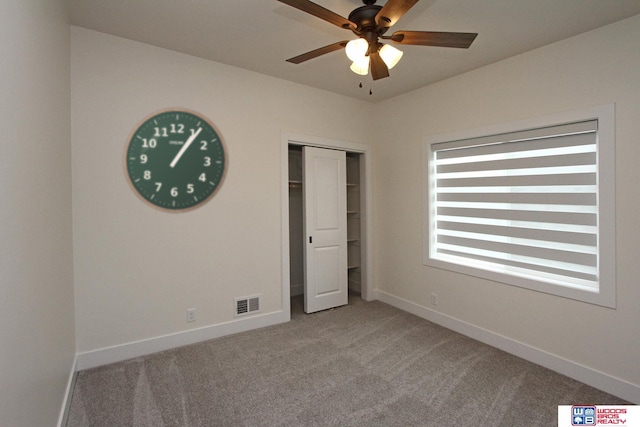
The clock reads 1,06
